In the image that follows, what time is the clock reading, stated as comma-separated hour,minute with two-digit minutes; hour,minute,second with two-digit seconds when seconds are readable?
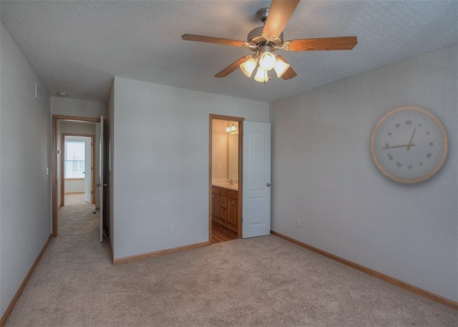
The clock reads 12,44
